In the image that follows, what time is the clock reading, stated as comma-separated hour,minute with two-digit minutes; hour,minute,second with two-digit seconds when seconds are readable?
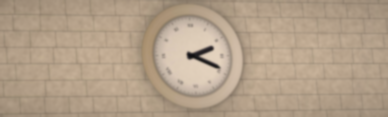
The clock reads 2,19
